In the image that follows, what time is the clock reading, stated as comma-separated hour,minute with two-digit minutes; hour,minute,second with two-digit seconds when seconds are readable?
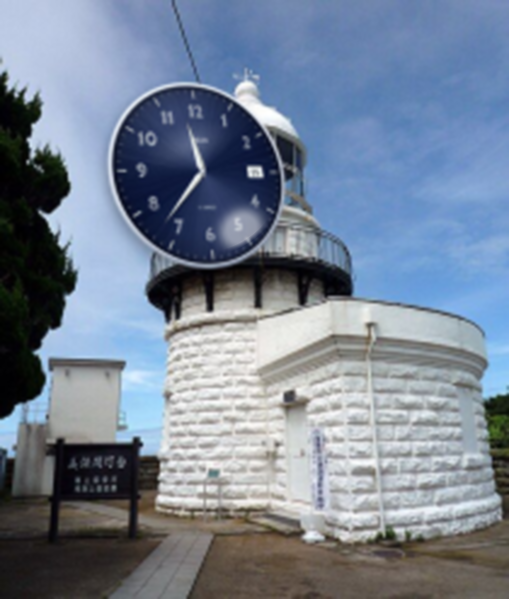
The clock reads 11,37
